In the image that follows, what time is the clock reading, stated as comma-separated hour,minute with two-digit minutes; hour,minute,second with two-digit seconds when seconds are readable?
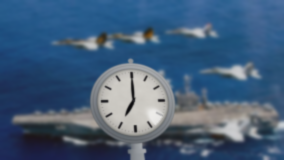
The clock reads 7,00
